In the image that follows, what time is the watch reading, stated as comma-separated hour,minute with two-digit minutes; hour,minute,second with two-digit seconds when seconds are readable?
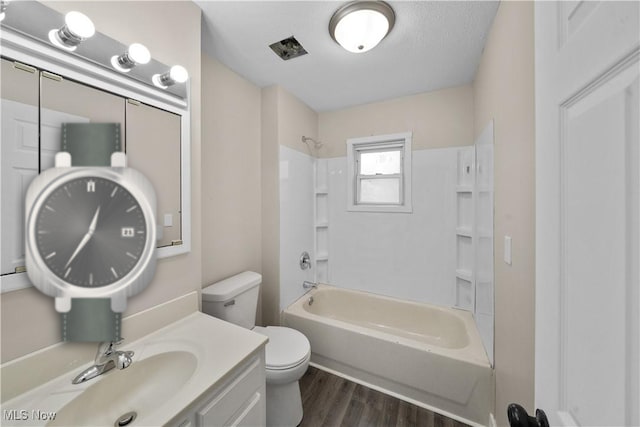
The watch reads 12,36
